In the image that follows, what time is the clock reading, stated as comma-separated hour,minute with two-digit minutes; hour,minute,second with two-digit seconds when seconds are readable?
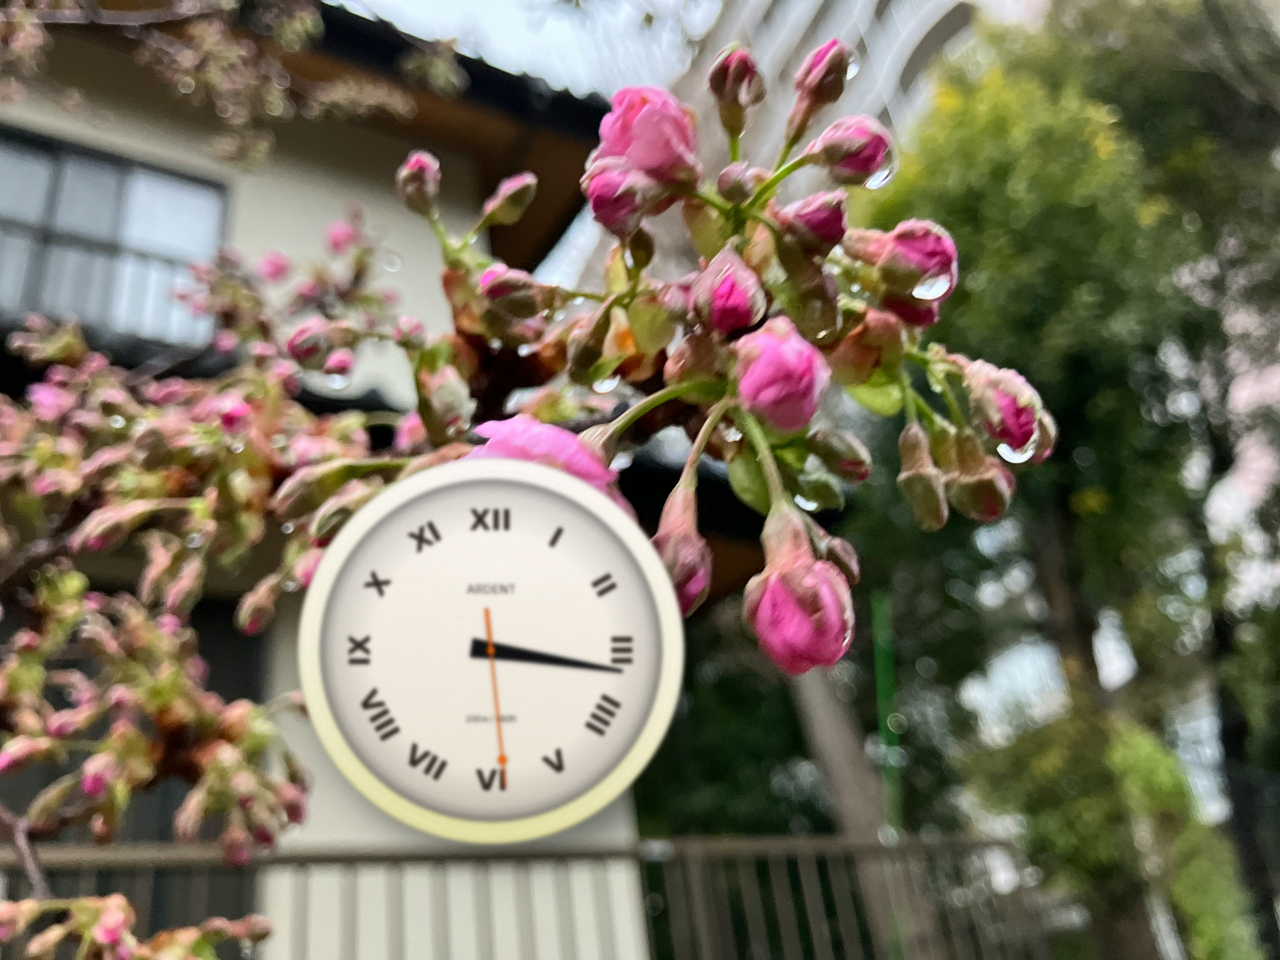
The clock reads 3,16,29
